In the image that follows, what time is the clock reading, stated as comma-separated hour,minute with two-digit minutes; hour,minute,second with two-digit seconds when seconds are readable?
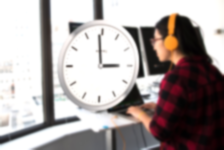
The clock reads 2,59
